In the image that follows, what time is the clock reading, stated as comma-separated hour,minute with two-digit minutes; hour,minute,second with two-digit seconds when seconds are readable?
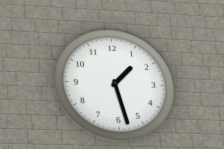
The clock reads 1,28
